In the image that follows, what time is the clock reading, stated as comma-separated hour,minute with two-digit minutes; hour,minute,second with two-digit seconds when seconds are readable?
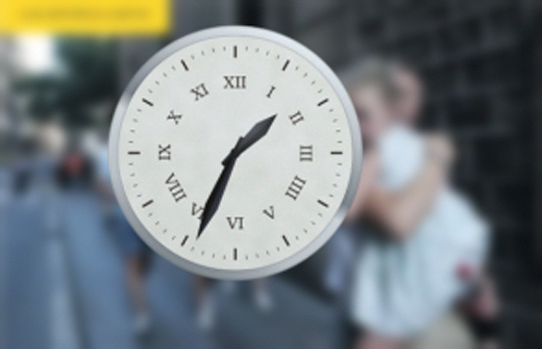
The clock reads 1,34
